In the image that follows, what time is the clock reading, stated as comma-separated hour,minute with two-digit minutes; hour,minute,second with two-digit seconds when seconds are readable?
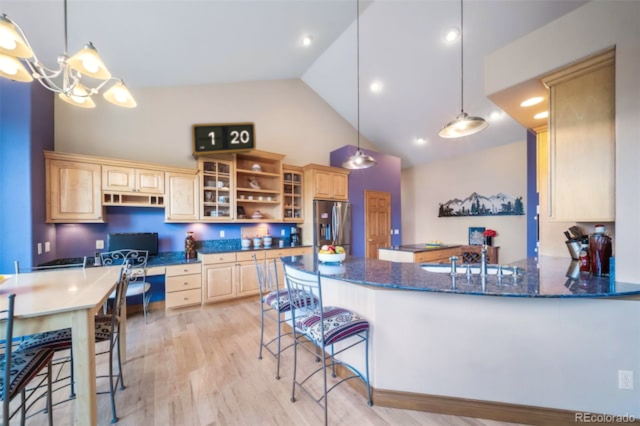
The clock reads 1,20
